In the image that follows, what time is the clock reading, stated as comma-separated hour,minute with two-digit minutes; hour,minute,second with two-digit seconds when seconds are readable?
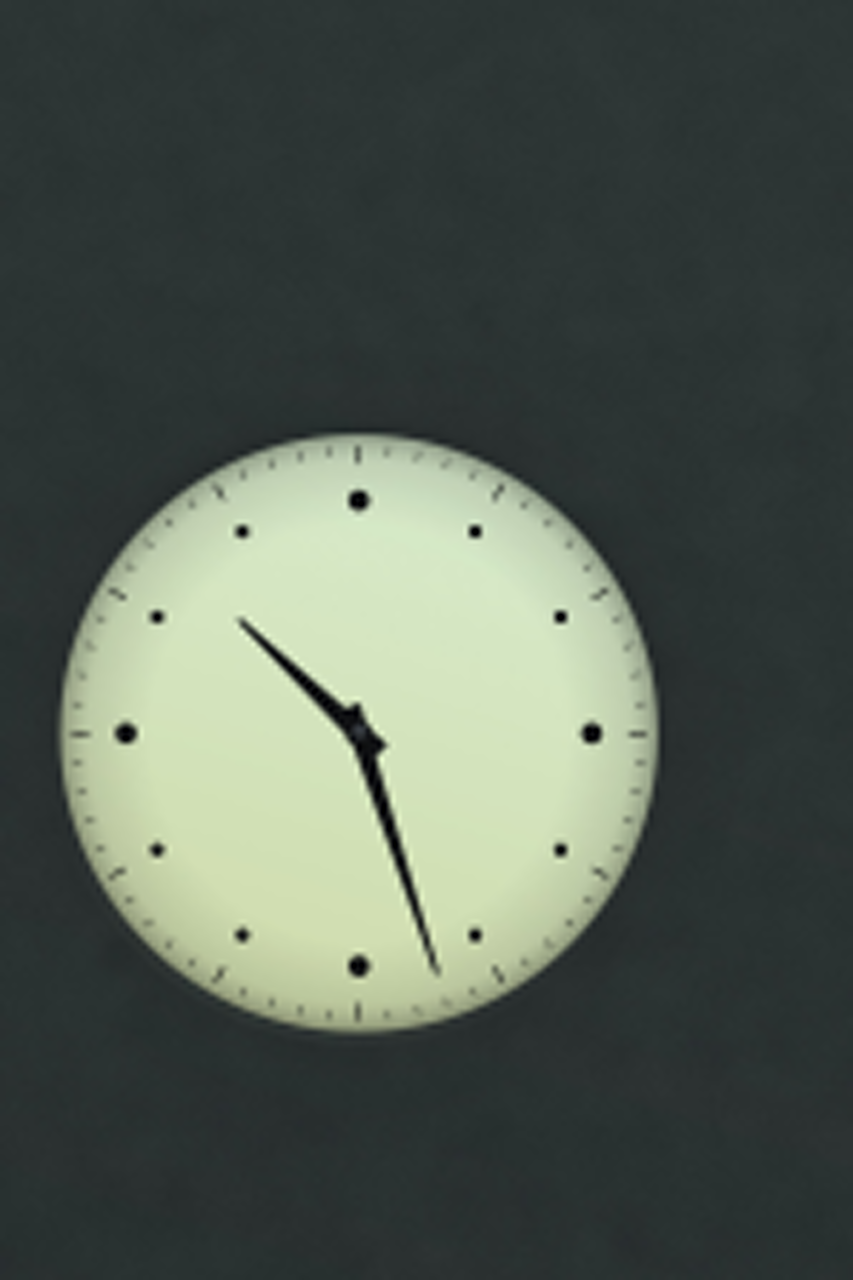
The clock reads 10,27
